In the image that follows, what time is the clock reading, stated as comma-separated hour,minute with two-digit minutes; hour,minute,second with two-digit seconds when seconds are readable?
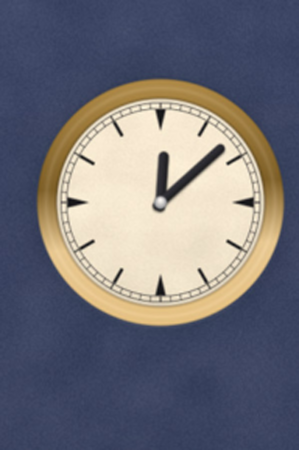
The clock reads 12,08
